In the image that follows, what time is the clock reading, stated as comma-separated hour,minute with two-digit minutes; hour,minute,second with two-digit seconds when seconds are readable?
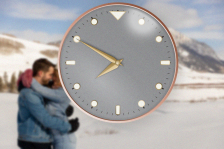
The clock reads 7,50
